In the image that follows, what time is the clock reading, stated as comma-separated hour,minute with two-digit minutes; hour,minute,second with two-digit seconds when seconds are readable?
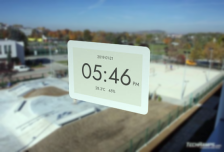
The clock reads 5,46
